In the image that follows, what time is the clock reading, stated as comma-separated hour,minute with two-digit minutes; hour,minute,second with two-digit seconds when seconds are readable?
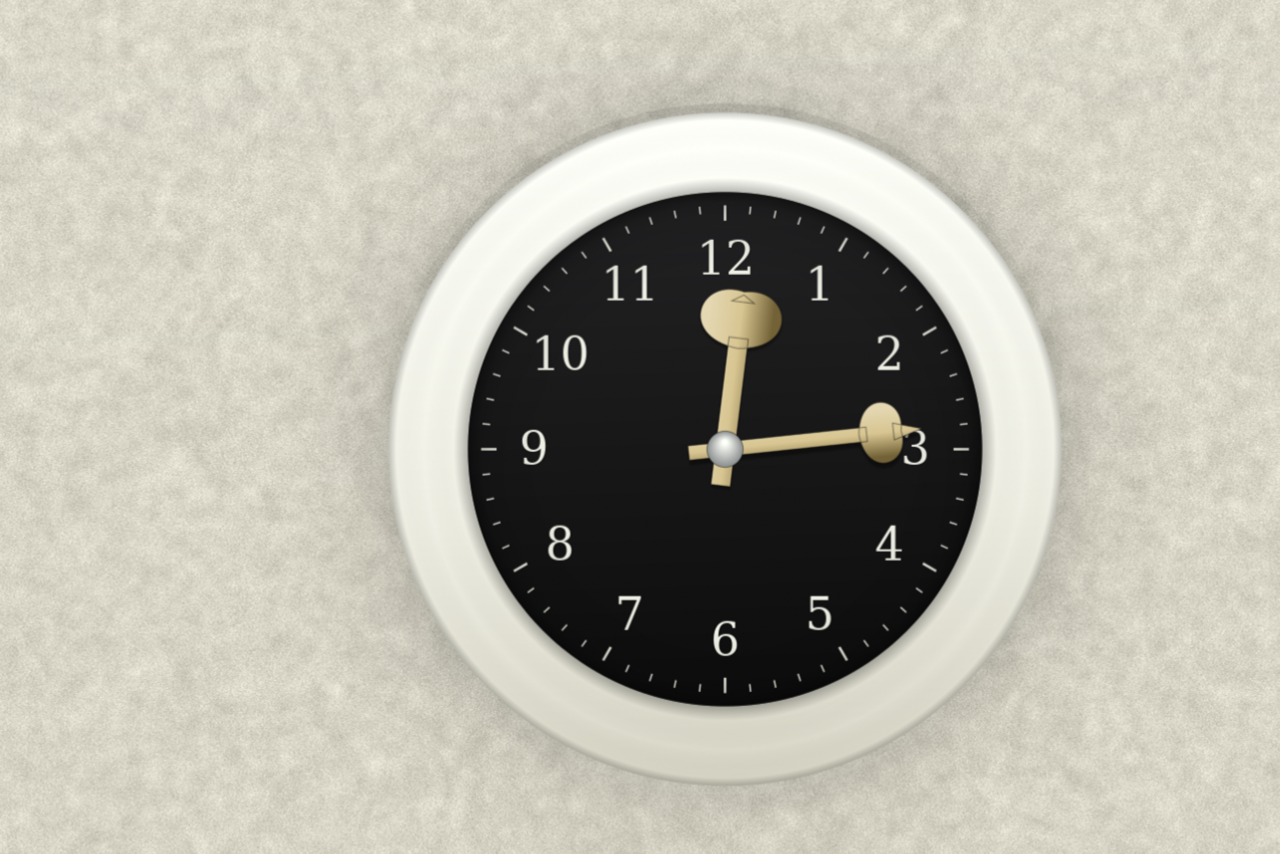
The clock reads 12,14
